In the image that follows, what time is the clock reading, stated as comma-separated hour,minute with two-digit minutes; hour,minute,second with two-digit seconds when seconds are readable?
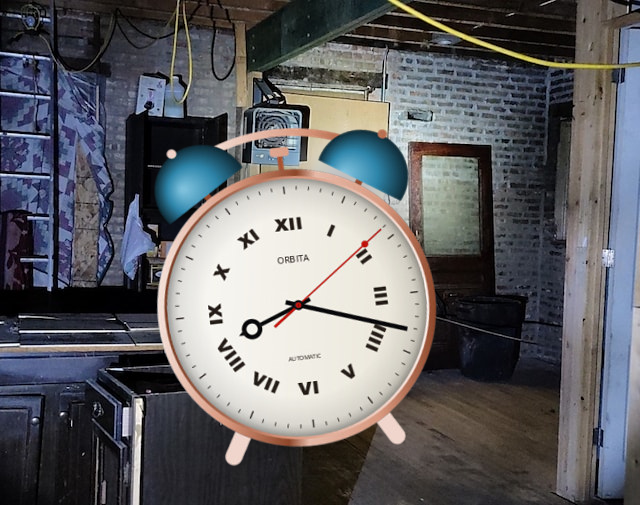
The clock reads 8,18,09
